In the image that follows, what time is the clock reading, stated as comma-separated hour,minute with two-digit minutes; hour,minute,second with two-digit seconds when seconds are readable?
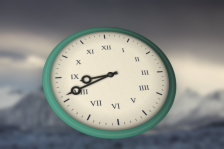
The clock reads 8,41
